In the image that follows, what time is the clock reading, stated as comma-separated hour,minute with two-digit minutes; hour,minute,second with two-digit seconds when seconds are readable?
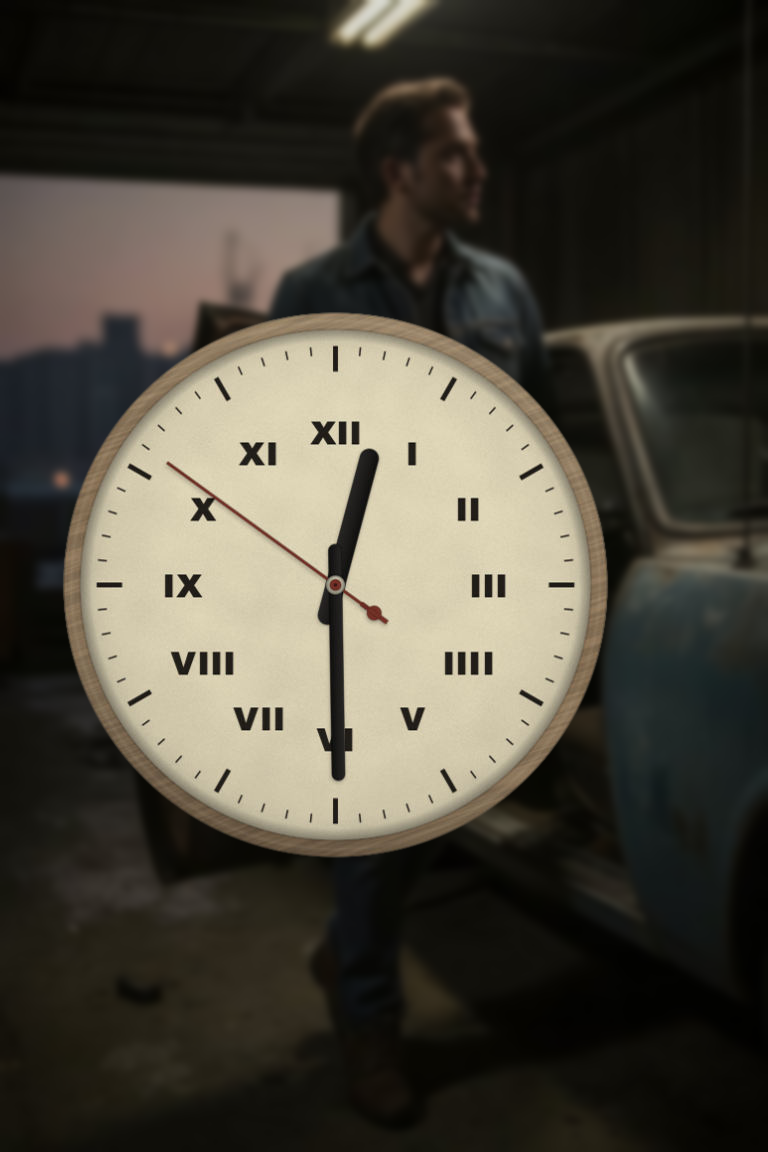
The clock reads 12,29,51
